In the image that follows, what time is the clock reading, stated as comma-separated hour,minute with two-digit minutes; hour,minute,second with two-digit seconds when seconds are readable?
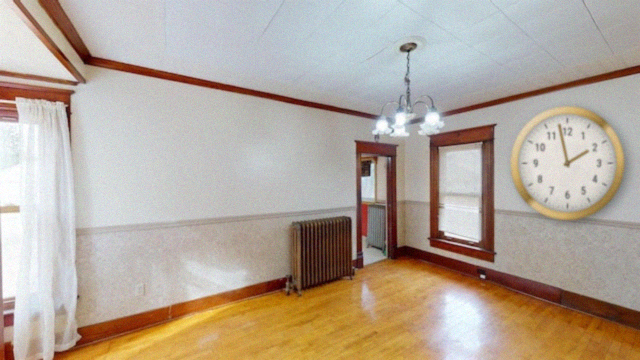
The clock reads 1,58
